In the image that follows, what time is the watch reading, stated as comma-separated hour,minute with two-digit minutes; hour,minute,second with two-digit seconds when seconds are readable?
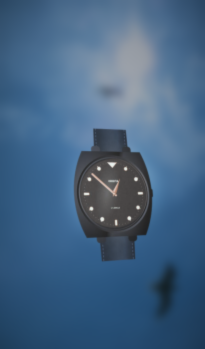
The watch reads 12,52
